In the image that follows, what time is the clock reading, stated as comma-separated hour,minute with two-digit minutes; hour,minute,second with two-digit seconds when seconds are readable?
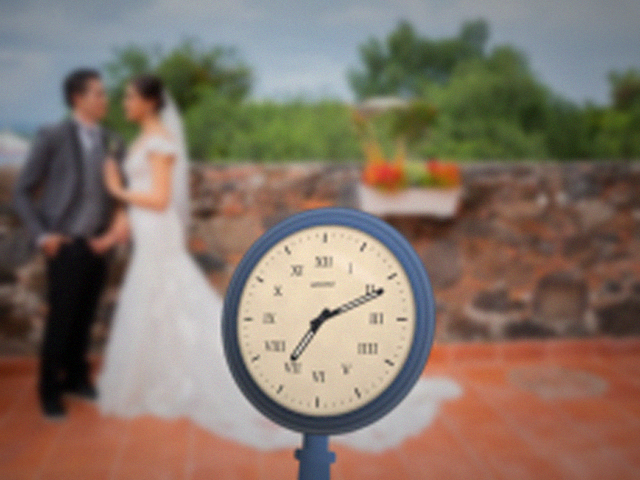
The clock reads 7,11
